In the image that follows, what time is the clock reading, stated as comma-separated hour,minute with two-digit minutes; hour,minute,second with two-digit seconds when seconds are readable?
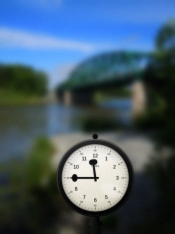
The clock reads 11,45
